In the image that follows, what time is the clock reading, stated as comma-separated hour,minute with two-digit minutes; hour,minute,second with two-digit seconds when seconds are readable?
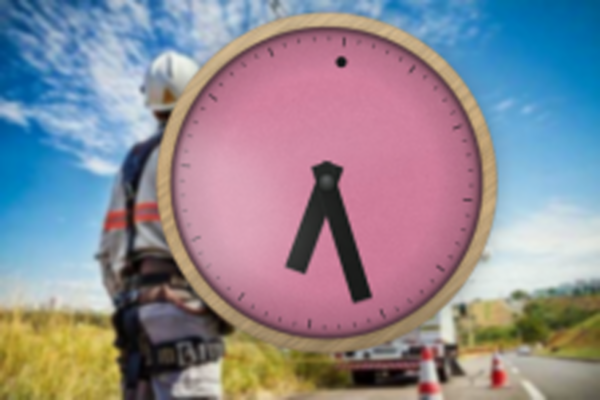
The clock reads 6,26
